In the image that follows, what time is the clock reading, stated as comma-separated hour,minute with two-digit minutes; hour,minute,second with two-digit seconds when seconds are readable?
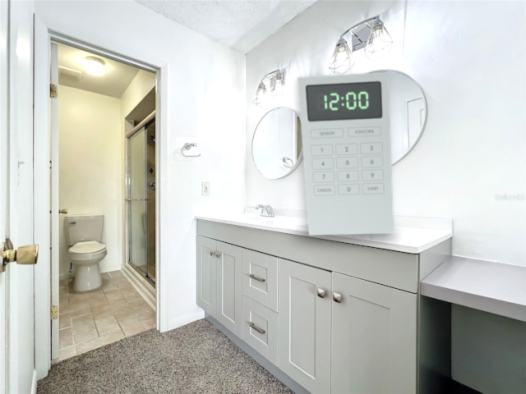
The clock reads 12,00
